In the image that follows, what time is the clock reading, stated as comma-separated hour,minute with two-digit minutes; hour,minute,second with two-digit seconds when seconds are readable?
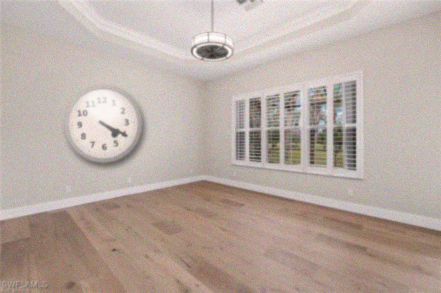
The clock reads 4,20
